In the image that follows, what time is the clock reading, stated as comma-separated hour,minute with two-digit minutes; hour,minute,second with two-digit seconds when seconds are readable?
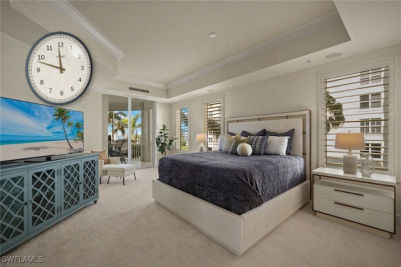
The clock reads 11,48
